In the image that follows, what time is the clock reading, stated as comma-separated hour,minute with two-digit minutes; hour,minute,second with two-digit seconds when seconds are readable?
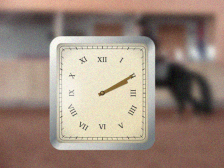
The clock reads 2,10
